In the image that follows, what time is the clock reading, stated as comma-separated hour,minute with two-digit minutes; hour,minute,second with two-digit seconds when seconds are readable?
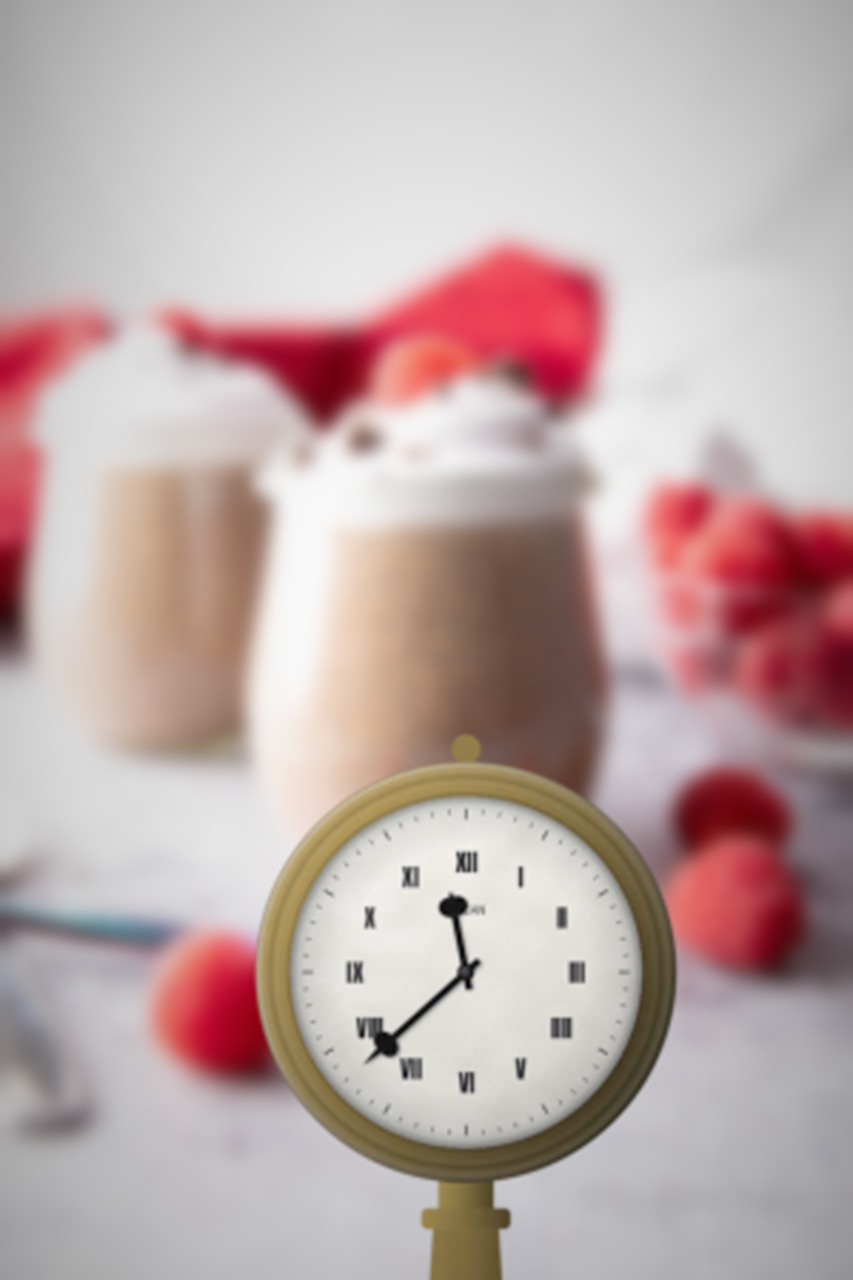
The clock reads 11,38
